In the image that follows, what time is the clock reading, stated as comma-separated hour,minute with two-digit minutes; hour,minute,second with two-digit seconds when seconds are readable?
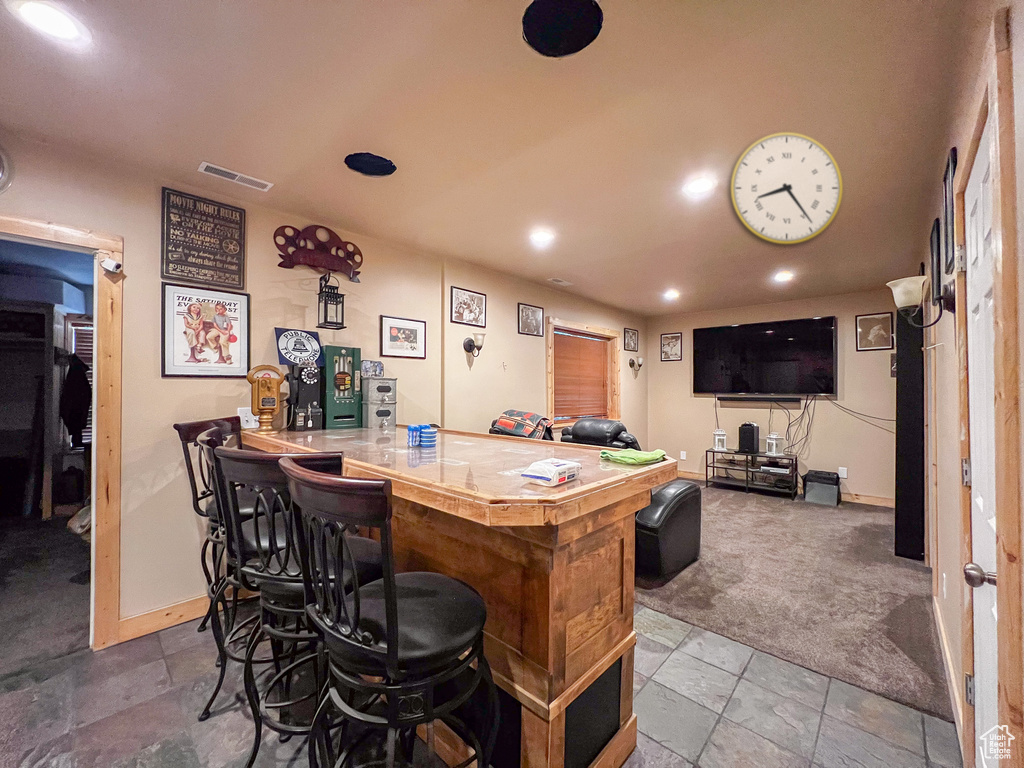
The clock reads 8,24
